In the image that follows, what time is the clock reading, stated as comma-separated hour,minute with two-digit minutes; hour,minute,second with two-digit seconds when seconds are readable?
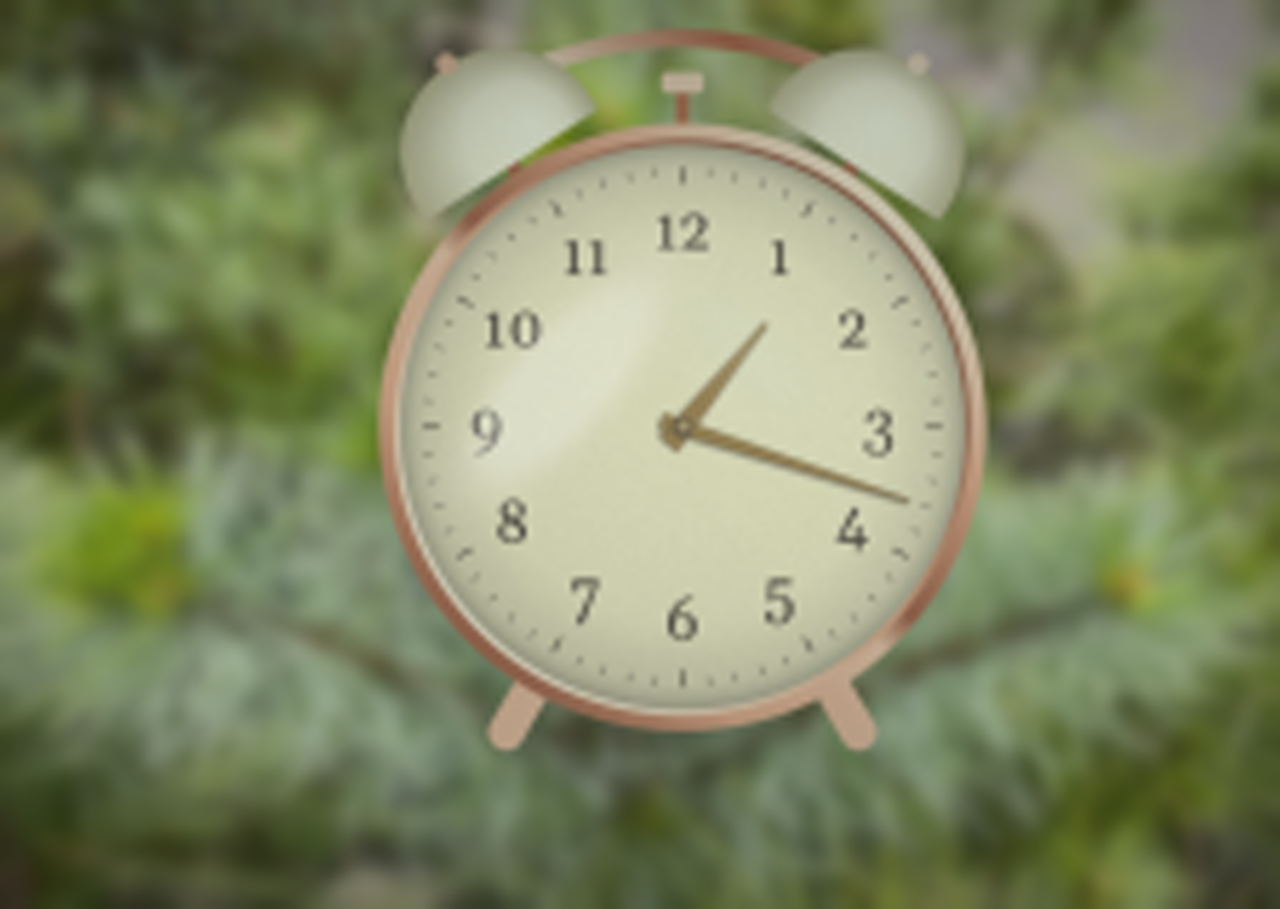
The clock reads 1,18
